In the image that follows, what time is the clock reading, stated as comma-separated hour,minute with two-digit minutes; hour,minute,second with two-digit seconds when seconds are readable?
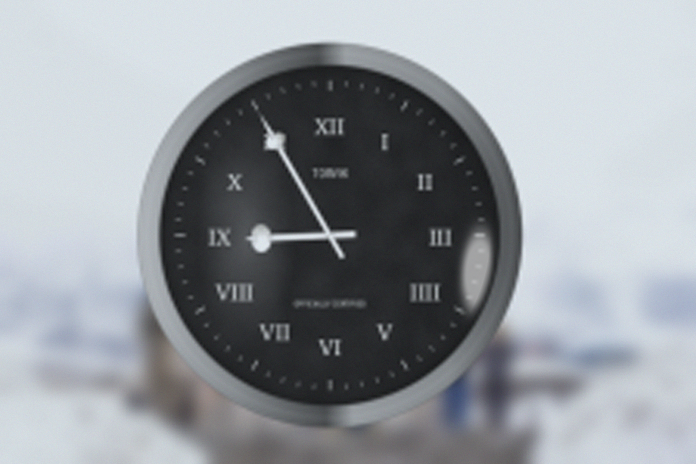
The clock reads 8,55
